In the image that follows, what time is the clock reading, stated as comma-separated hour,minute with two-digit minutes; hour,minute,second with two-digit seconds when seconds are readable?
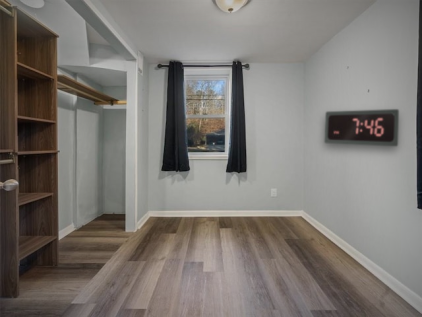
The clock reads 7,46
